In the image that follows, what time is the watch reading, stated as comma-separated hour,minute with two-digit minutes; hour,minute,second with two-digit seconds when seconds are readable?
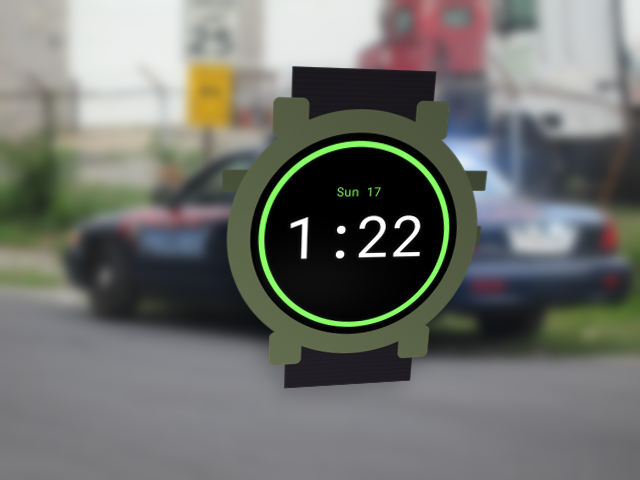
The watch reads 1,22
